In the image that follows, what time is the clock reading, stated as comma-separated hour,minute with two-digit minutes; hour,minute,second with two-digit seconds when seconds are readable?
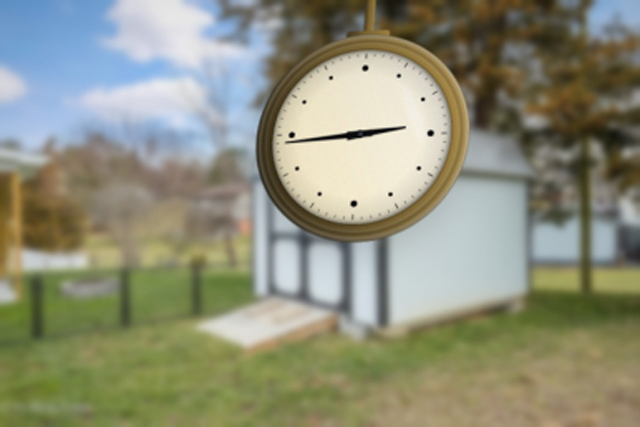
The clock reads 2,44
